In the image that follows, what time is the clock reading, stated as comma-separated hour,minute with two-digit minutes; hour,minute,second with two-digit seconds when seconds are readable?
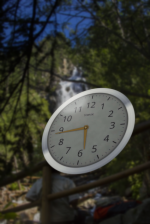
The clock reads 5,44
